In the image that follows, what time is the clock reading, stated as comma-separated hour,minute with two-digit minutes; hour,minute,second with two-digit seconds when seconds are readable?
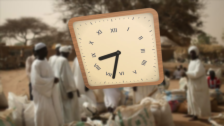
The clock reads 8,33
